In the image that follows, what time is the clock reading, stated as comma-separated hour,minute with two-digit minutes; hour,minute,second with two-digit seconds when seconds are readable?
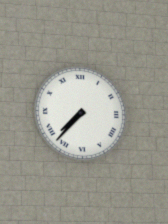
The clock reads 7,37
